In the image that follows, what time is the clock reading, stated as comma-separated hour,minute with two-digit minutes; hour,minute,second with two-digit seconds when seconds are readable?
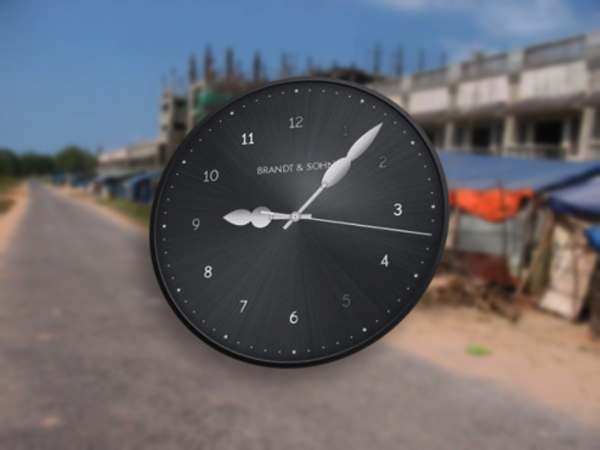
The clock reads 9,07,17
